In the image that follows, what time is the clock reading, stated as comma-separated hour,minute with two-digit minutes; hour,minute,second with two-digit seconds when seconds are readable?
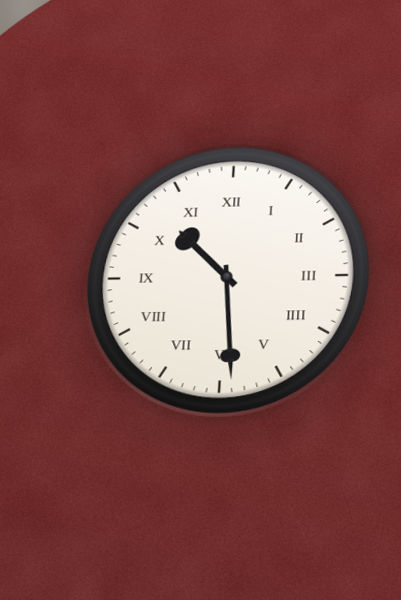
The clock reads 10,29
